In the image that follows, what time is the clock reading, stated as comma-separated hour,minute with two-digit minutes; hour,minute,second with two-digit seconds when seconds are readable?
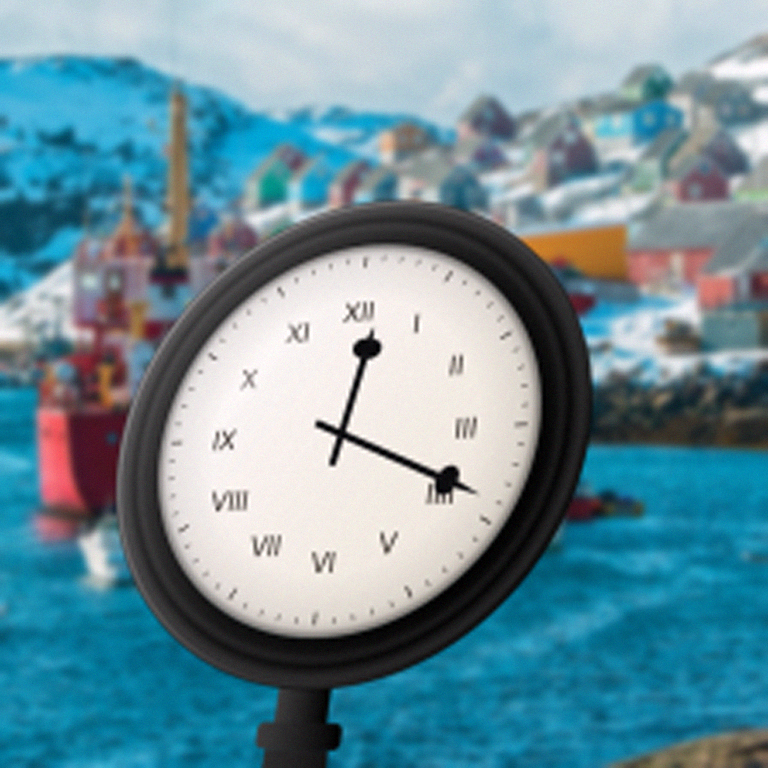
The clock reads 12,19
